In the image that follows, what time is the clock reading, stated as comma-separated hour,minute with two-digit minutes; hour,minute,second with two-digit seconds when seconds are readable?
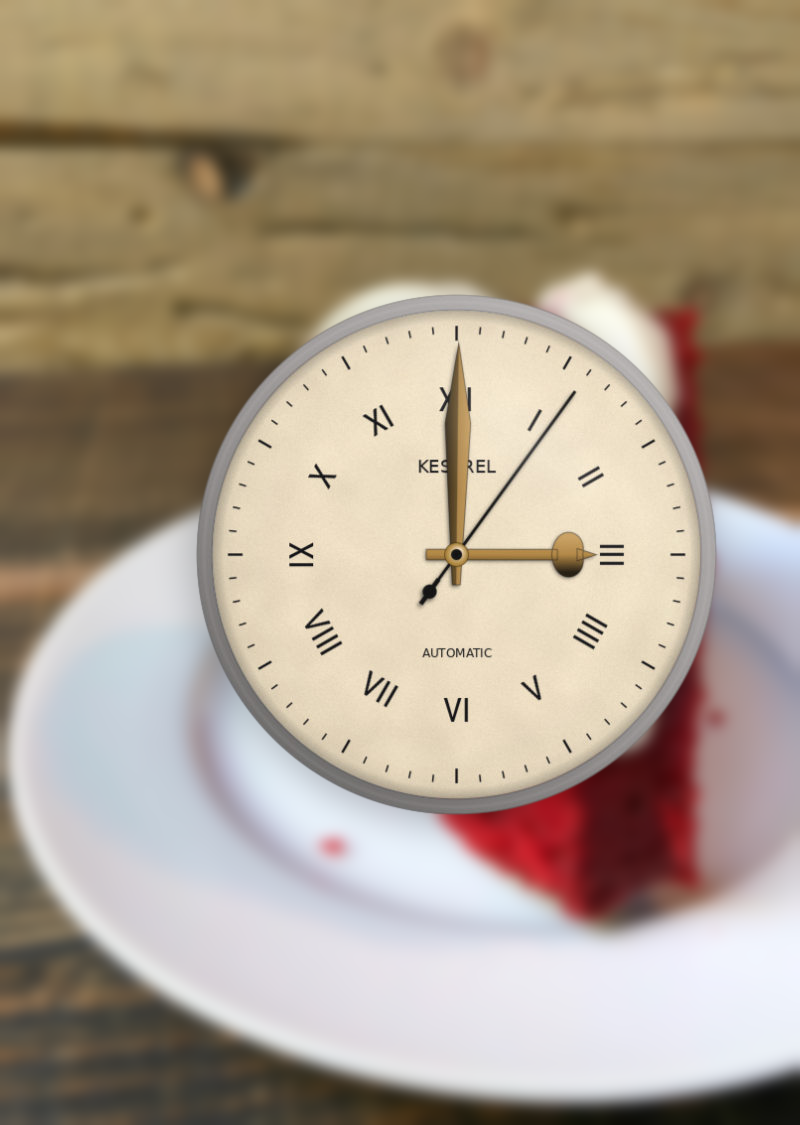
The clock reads 3,00,06
